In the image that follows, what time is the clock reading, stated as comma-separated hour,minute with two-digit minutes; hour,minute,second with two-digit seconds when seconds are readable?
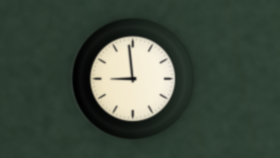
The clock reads 8,59
